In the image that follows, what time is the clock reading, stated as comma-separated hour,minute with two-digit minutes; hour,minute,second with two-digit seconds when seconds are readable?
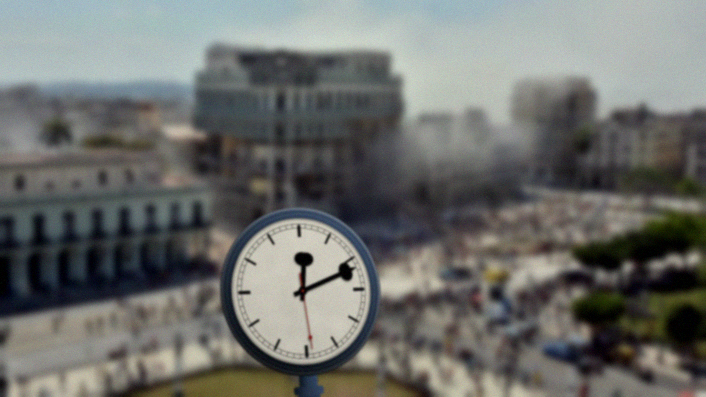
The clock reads 12,11,29
